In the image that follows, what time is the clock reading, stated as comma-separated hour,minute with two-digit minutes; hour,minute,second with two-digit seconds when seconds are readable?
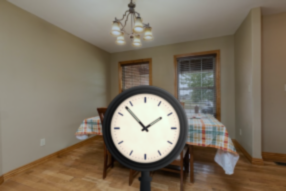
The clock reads 1,53
